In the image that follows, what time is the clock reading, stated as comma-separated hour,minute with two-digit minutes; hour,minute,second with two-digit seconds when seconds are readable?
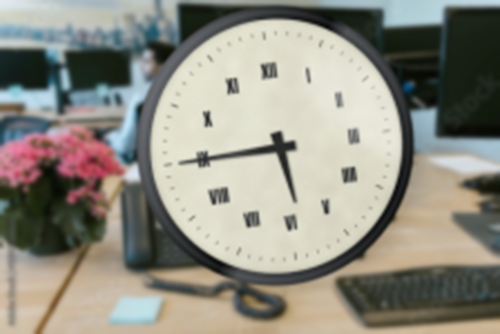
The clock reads 5,45
